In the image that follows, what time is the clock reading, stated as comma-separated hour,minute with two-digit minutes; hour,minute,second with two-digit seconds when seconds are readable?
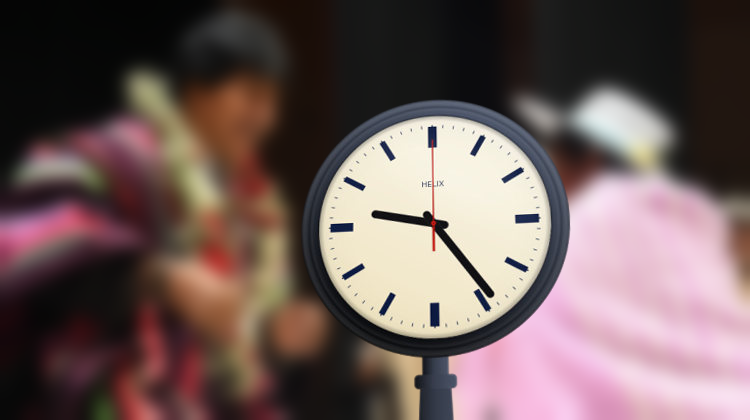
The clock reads 9,24,00
